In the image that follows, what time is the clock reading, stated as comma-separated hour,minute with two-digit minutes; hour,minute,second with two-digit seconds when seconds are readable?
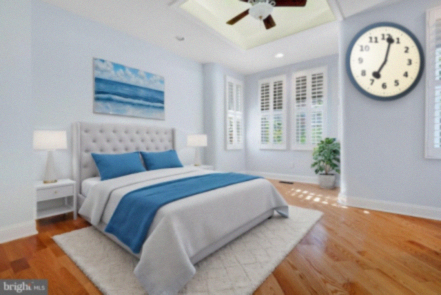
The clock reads 7,02
